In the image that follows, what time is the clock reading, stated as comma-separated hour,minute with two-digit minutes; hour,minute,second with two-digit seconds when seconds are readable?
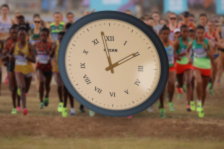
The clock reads 1,58
